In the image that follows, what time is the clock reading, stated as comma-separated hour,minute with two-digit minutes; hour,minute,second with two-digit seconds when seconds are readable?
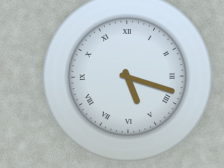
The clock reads 5,18
